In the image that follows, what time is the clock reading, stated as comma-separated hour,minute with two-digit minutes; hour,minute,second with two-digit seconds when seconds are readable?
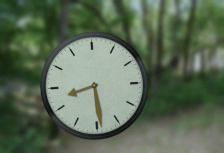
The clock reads 8,29
